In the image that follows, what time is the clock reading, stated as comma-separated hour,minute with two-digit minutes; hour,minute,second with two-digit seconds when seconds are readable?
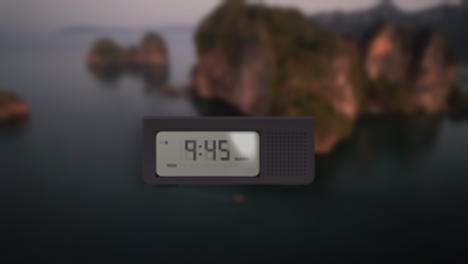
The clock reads 9,45
